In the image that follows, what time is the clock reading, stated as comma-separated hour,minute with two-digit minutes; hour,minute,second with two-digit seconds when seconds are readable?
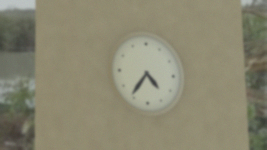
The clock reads 4,36
